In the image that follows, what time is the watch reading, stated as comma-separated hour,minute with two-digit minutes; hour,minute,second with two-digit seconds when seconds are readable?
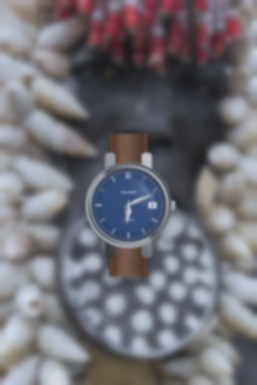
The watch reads 6,11
